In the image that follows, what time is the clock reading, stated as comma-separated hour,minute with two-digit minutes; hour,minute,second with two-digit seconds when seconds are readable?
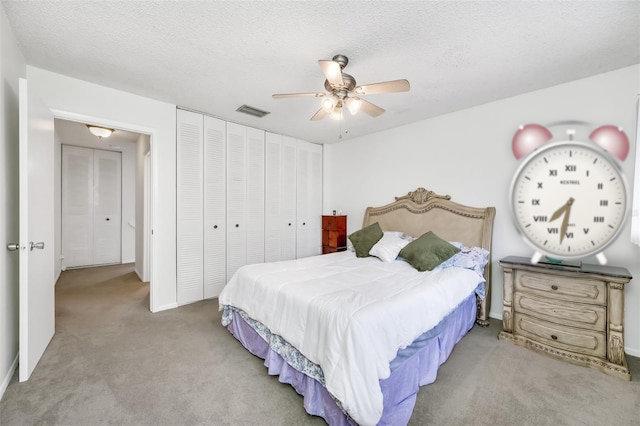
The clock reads 7,32
